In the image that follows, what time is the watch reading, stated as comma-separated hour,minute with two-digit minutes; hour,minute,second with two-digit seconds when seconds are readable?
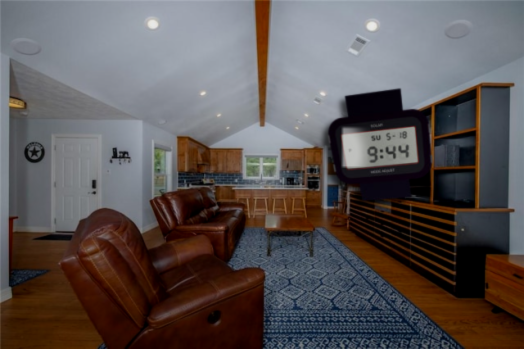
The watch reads 9,44
